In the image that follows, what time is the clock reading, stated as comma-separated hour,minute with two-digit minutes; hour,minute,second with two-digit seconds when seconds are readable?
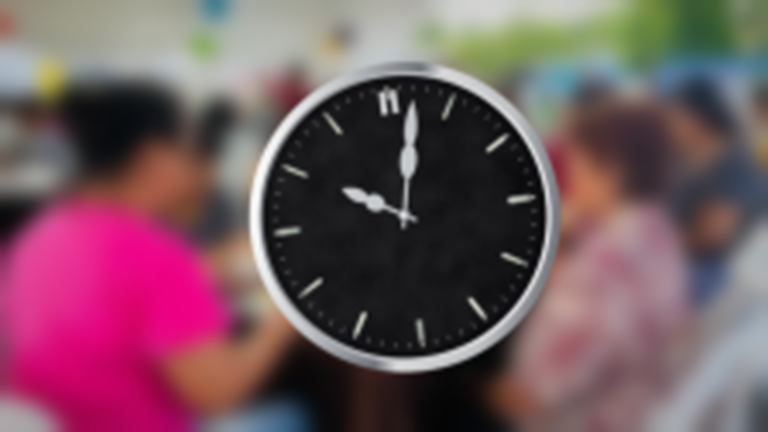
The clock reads 10,02
